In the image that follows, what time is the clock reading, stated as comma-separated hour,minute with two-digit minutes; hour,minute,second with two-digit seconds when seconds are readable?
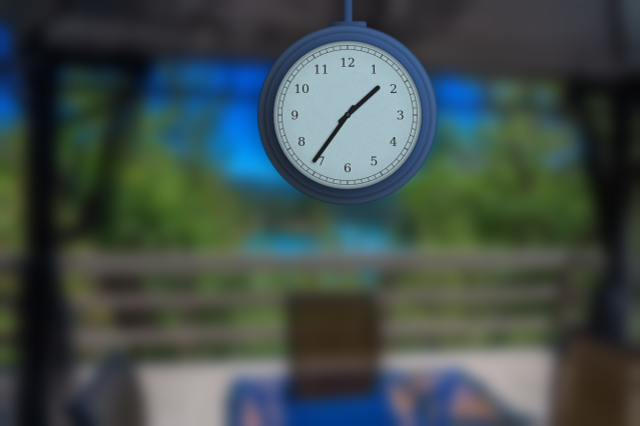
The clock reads 1,36
